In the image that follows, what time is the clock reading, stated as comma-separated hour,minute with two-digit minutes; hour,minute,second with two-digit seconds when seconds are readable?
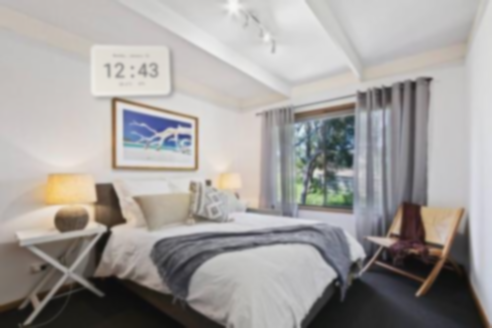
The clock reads 12,43
